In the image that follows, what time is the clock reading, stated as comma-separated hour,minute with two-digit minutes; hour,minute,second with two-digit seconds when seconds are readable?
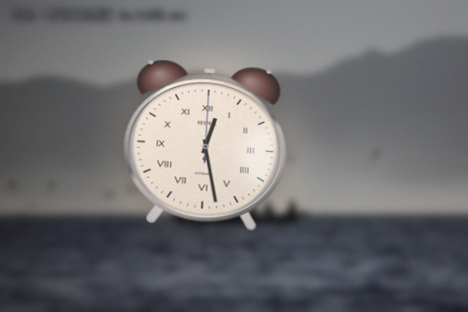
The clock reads 12,28,00
